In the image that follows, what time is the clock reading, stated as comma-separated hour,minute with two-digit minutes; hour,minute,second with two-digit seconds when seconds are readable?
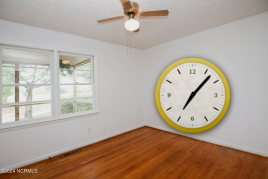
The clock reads 7,07
